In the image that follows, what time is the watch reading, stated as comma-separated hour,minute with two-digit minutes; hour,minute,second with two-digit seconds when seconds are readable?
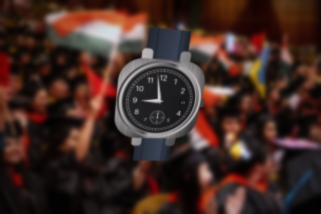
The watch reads 8,58
